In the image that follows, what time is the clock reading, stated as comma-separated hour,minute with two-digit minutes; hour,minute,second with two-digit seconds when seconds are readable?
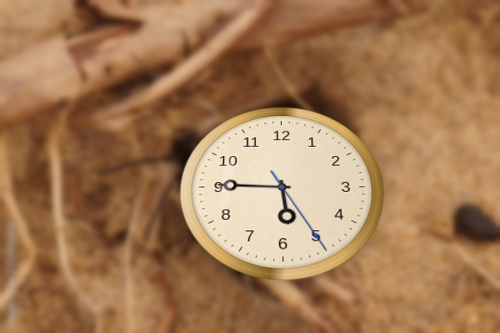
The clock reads 5,45,25
